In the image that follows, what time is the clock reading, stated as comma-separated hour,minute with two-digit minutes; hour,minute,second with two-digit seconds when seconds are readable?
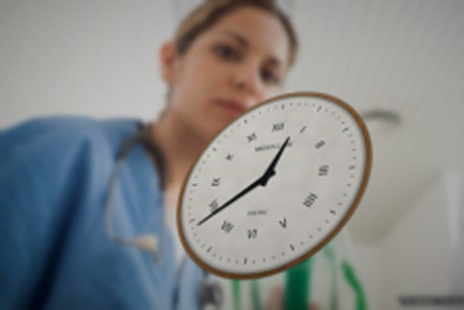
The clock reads 12,39
